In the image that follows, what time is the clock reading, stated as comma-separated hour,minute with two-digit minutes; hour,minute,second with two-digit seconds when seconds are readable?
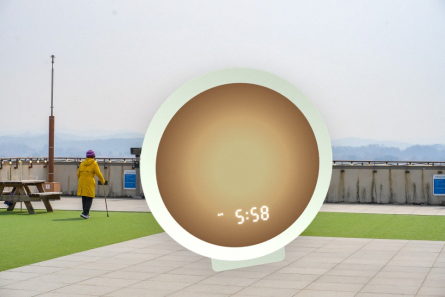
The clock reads 5,58
